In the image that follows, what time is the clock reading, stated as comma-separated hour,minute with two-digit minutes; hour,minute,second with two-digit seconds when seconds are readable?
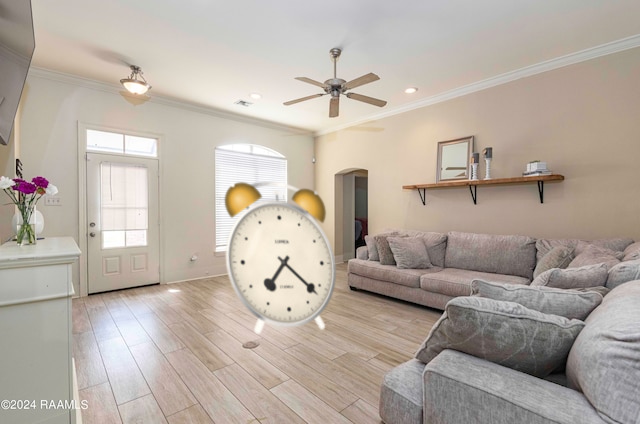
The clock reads 7,22
